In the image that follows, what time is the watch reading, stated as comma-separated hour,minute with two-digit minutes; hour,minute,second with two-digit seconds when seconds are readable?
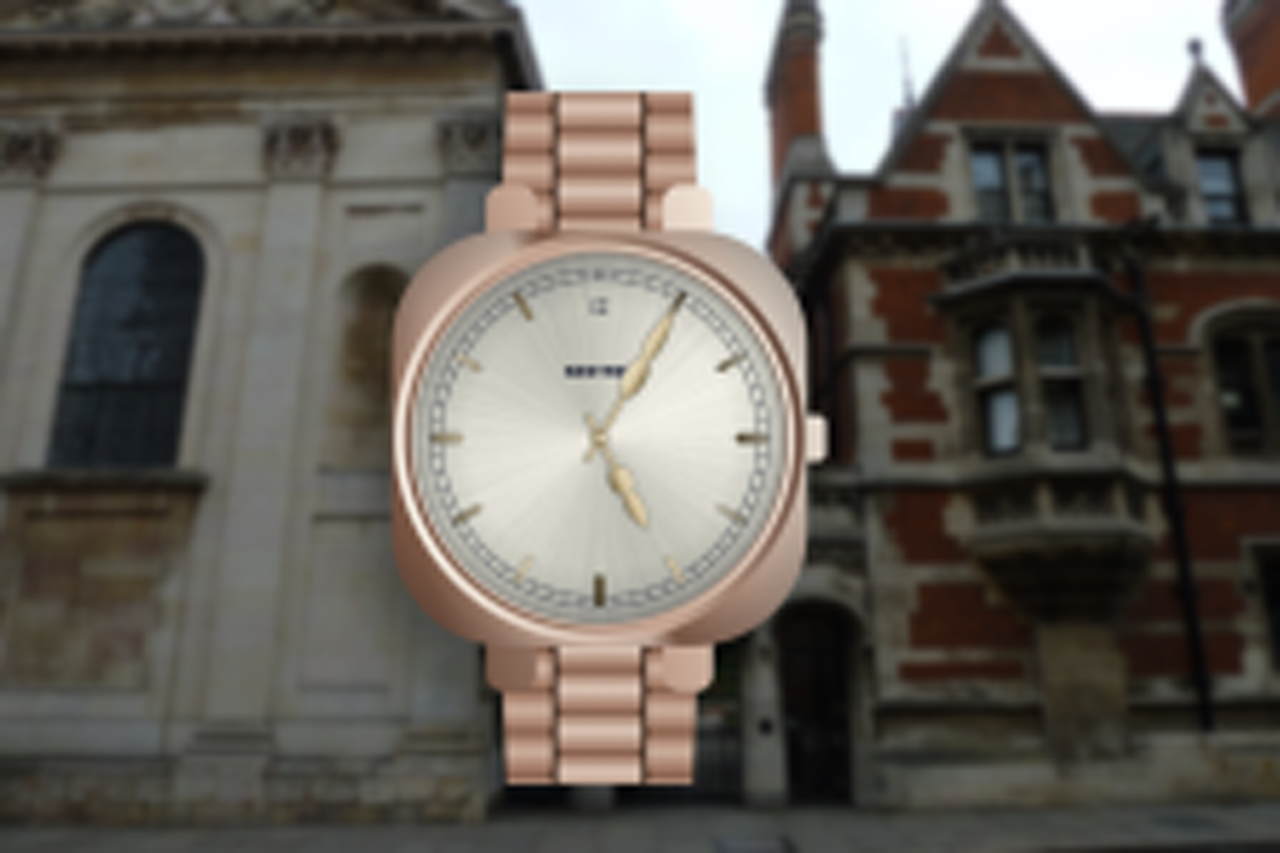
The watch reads 5,05
